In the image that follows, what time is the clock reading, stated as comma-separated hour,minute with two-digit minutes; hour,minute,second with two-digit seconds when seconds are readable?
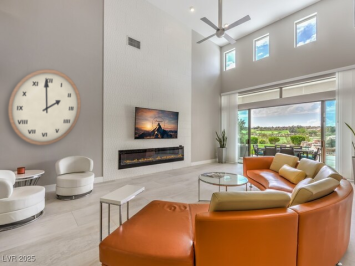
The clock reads 1,59
